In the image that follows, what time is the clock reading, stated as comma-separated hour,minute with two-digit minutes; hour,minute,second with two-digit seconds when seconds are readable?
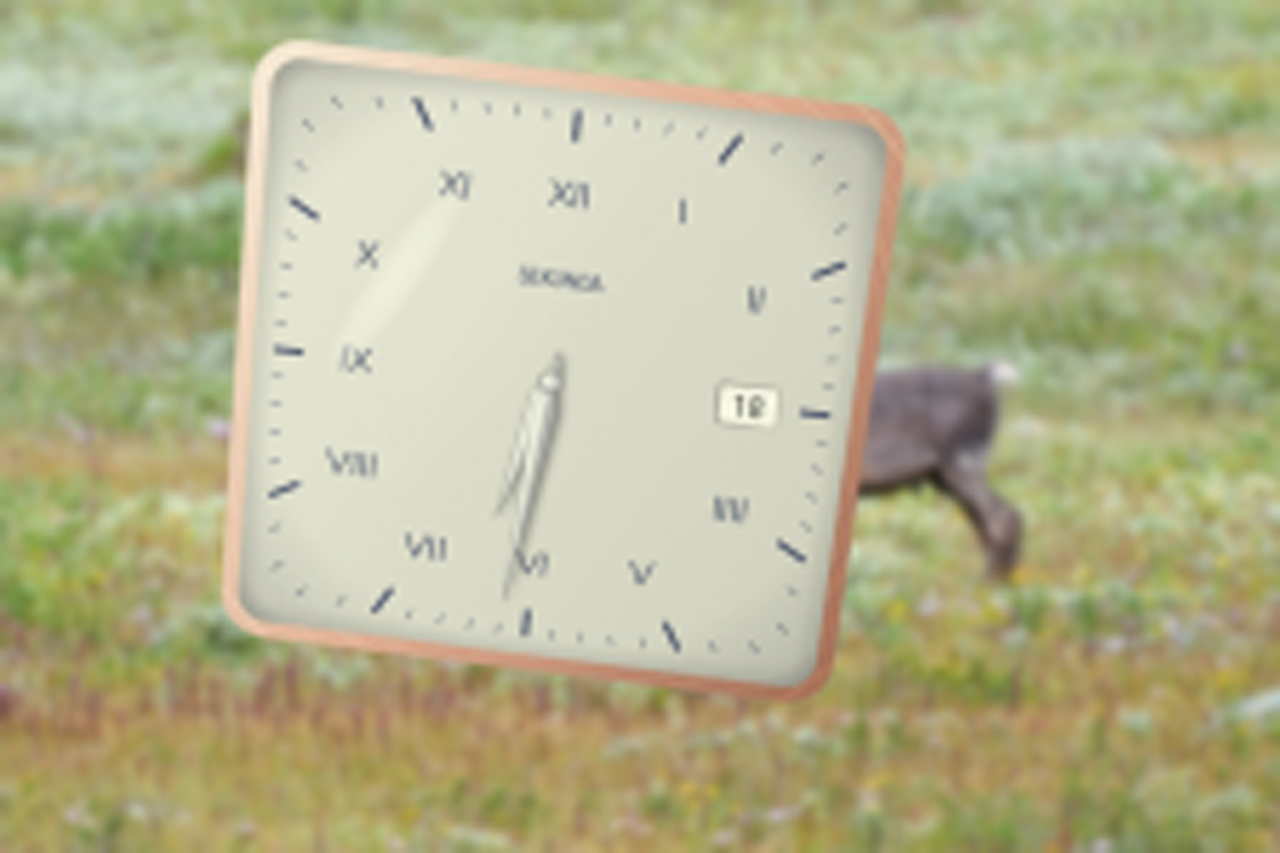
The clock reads 6,31
